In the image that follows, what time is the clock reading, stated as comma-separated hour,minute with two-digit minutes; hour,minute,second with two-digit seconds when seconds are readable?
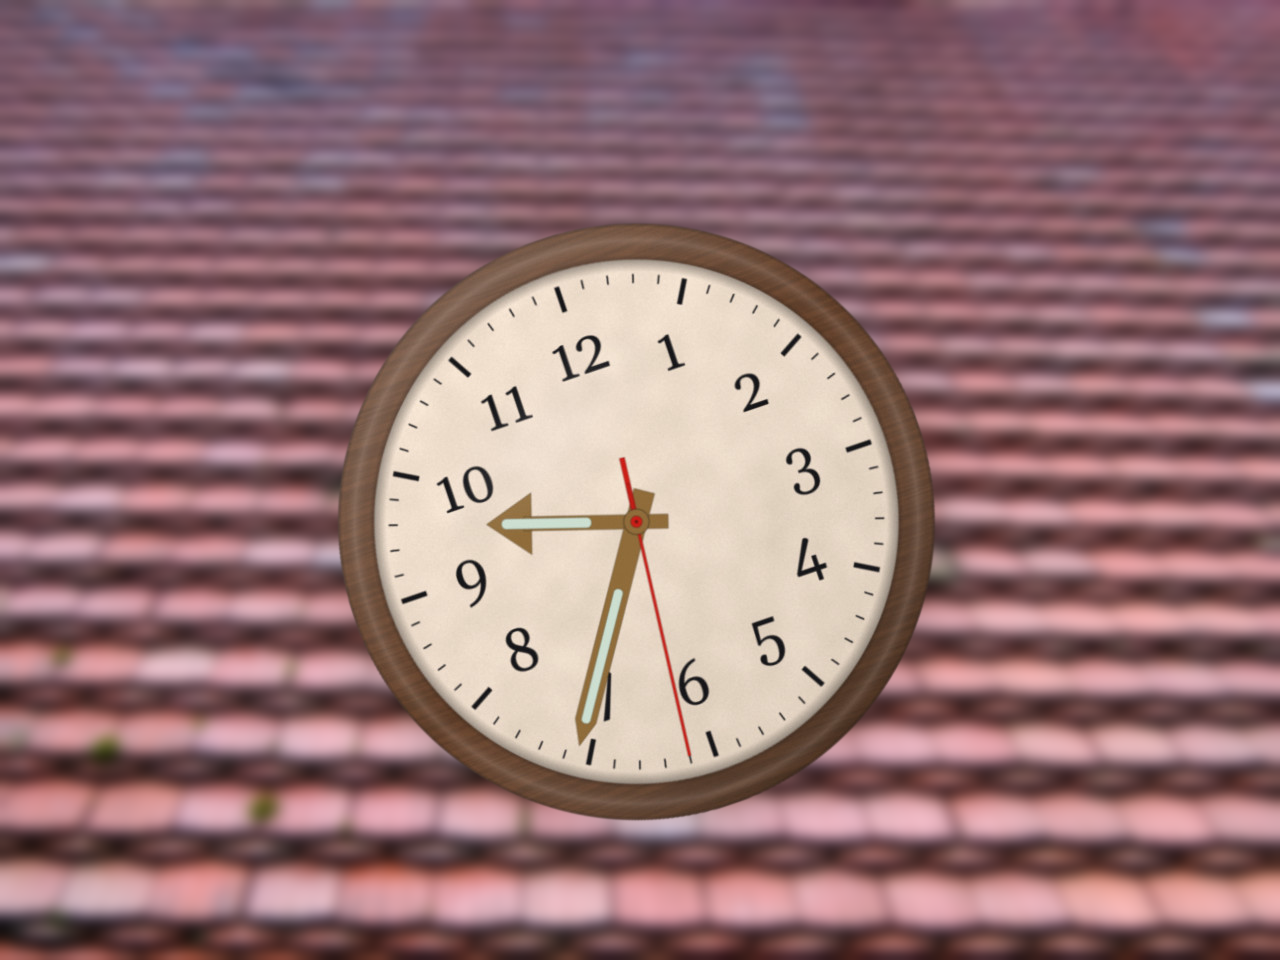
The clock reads 9,35,31
